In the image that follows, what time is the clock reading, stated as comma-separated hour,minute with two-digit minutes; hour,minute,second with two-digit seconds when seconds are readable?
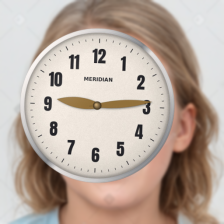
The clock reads 9,14
